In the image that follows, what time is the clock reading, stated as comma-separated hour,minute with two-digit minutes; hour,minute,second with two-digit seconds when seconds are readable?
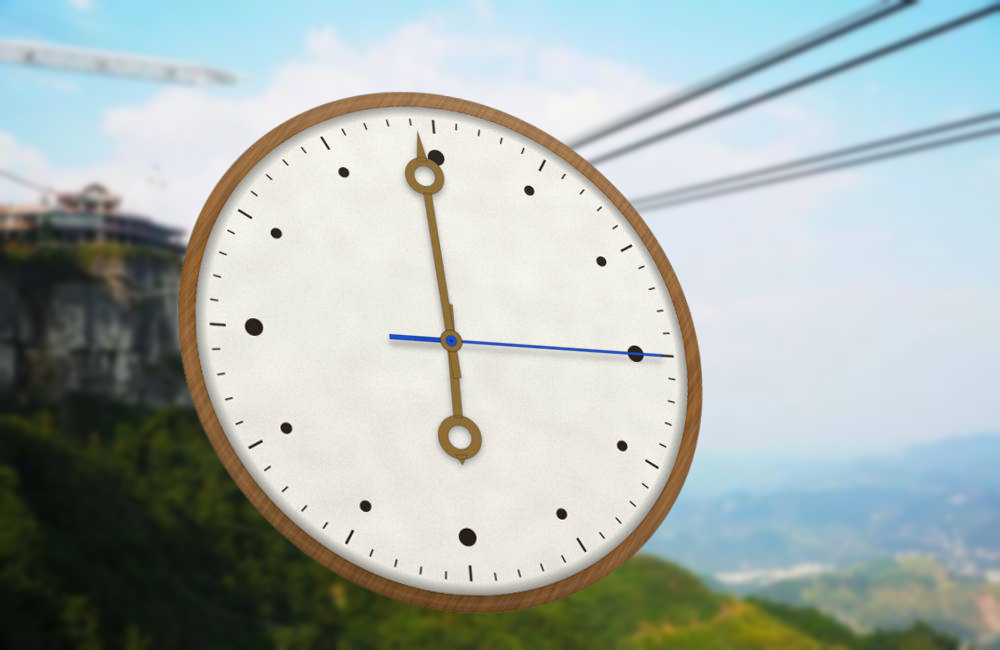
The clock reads 5,59,15
